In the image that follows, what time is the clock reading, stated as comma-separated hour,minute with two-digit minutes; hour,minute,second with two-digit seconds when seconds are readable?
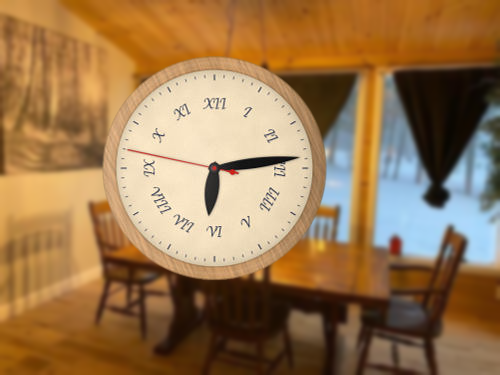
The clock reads 6,13,47
